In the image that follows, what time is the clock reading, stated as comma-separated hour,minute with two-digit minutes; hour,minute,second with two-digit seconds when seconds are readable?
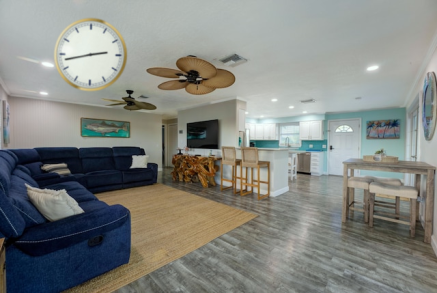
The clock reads 2,43
